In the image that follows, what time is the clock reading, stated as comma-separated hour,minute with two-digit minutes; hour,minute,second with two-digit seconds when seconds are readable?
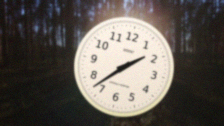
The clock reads 1,37
